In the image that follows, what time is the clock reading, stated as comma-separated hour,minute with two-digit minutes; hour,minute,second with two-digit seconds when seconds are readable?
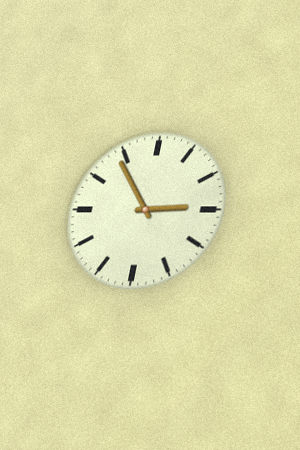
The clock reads 2,54
